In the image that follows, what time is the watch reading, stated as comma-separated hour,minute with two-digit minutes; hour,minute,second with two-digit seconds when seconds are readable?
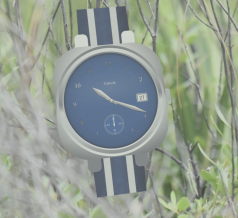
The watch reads 10,19
